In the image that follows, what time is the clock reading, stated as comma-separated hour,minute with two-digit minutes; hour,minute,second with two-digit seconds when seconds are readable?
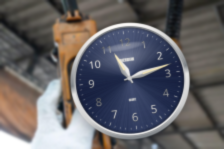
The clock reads 11,13
